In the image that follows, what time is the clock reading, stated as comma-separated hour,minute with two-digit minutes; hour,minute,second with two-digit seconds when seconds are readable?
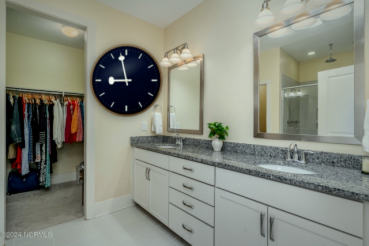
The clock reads 8,58
